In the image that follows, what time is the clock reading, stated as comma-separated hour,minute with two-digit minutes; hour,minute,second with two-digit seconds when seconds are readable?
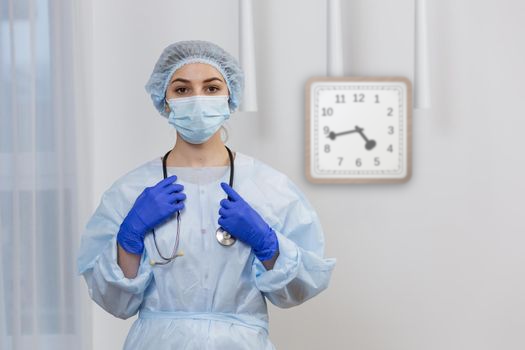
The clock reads 4,43
